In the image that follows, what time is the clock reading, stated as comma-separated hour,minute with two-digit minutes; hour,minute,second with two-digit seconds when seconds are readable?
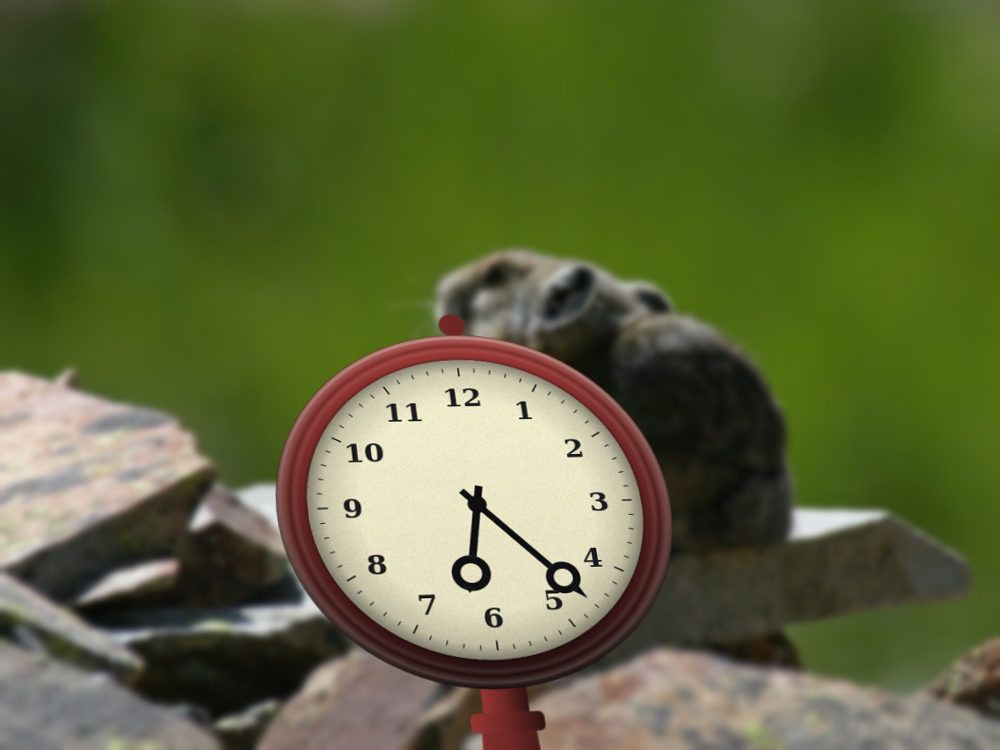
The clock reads 6,23
